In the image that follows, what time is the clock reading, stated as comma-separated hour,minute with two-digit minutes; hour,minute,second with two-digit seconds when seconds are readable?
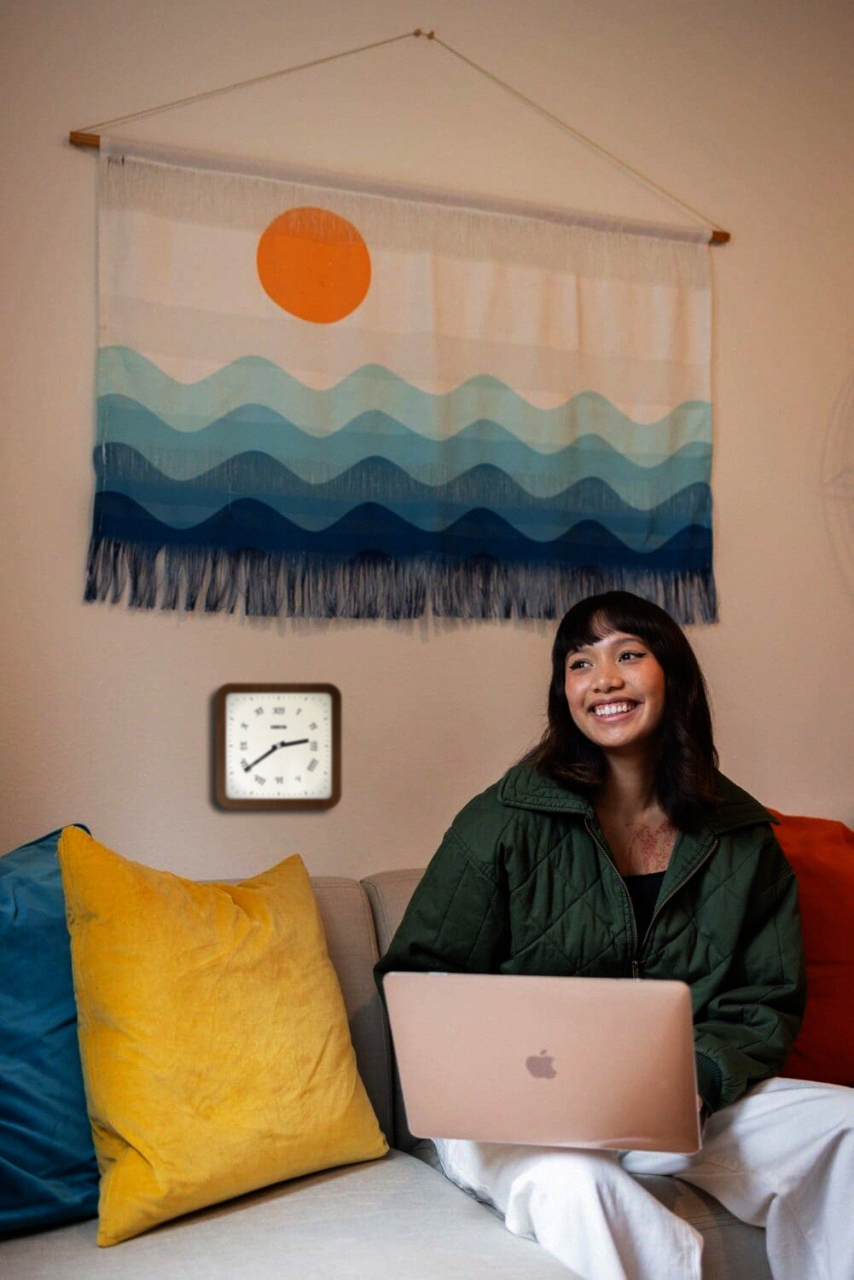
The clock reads 2,39
